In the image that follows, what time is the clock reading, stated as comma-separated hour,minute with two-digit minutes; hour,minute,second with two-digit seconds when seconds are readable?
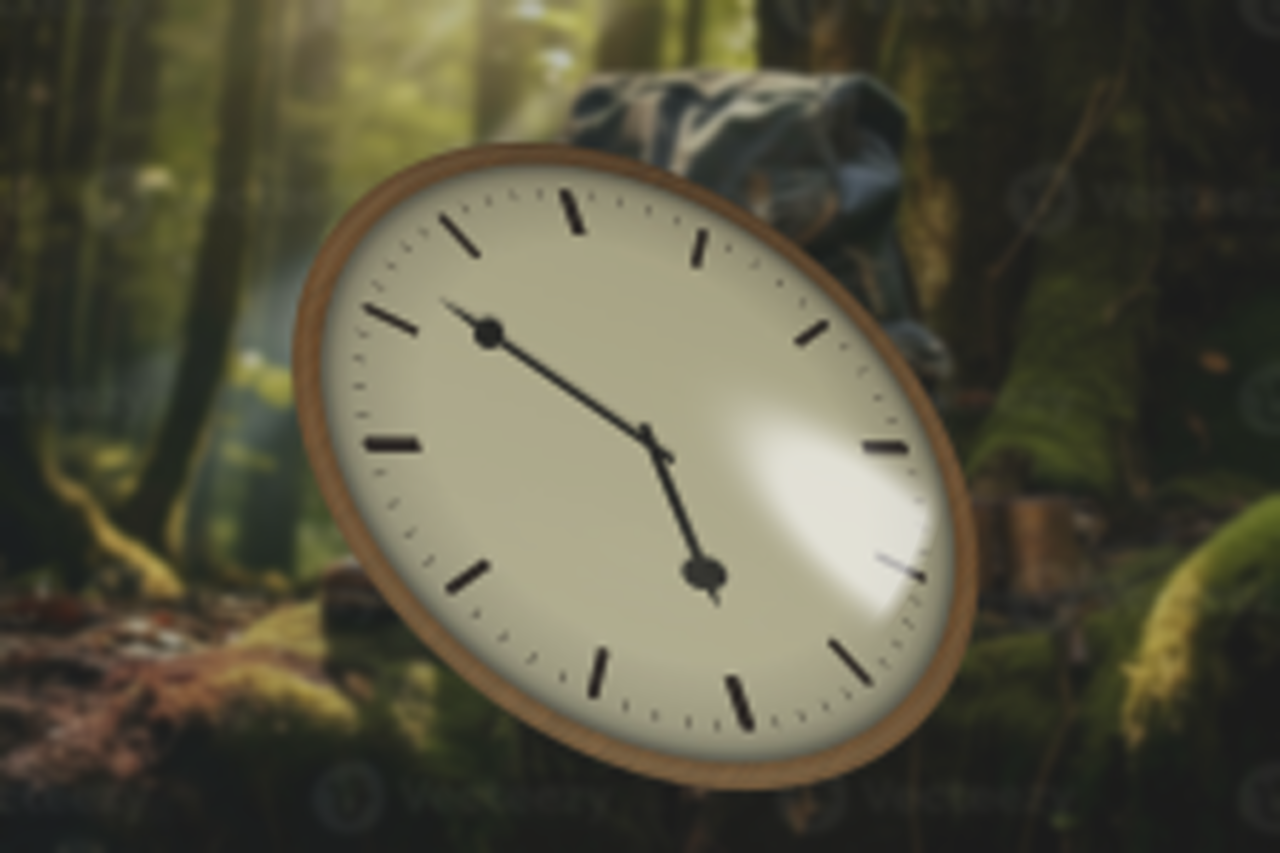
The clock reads 5,52
